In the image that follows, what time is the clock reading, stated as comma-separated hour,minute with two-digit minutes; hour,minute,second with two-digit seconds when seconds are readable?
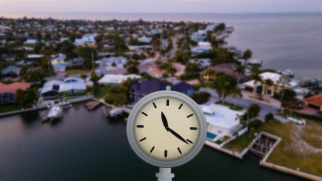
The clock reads 11,21
